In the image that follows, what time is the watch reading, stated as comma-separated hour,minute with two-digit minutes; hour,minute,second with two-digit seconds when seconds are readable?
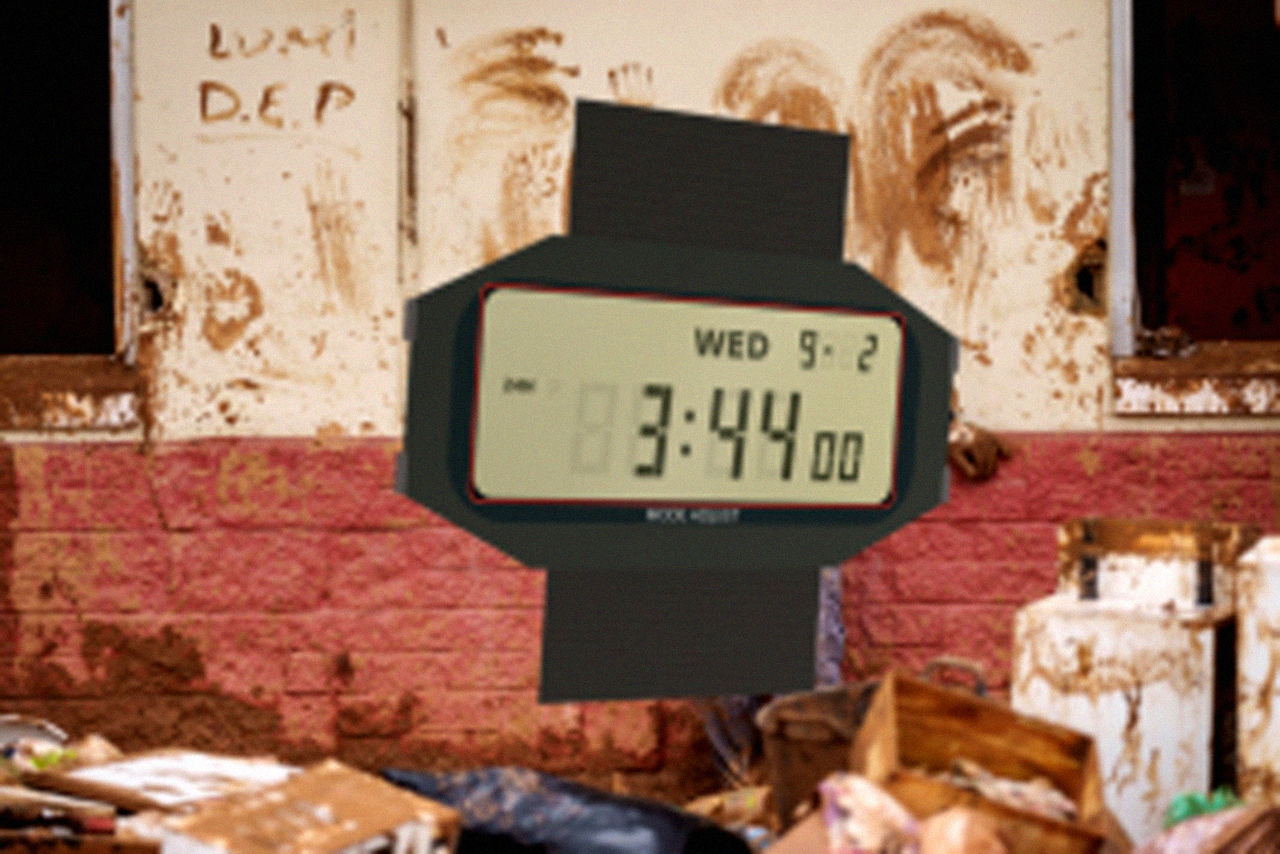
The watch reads 3,44,00
